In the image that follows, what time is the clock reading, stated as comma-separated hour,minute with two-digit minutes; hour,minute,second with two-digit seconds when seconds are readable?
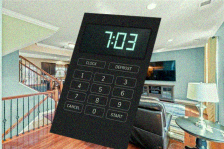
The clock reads 7,03
